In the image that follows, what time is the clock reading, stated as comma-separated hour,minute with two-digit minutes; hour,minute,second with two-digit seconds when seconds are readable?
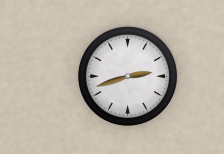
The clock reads 2,42
